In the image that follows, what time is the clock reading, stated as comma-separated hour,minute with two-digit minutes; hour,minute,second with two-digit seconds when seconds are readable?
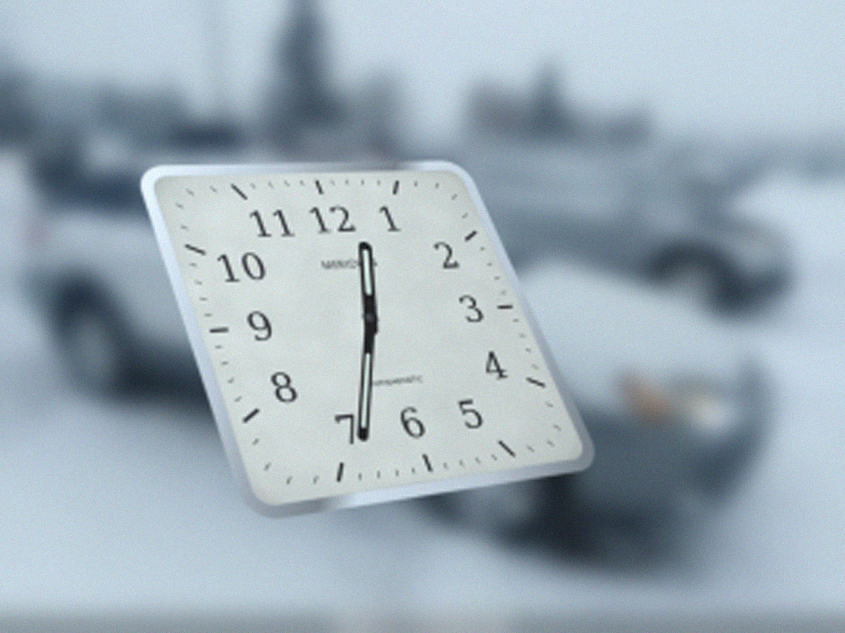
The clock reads 12,34
